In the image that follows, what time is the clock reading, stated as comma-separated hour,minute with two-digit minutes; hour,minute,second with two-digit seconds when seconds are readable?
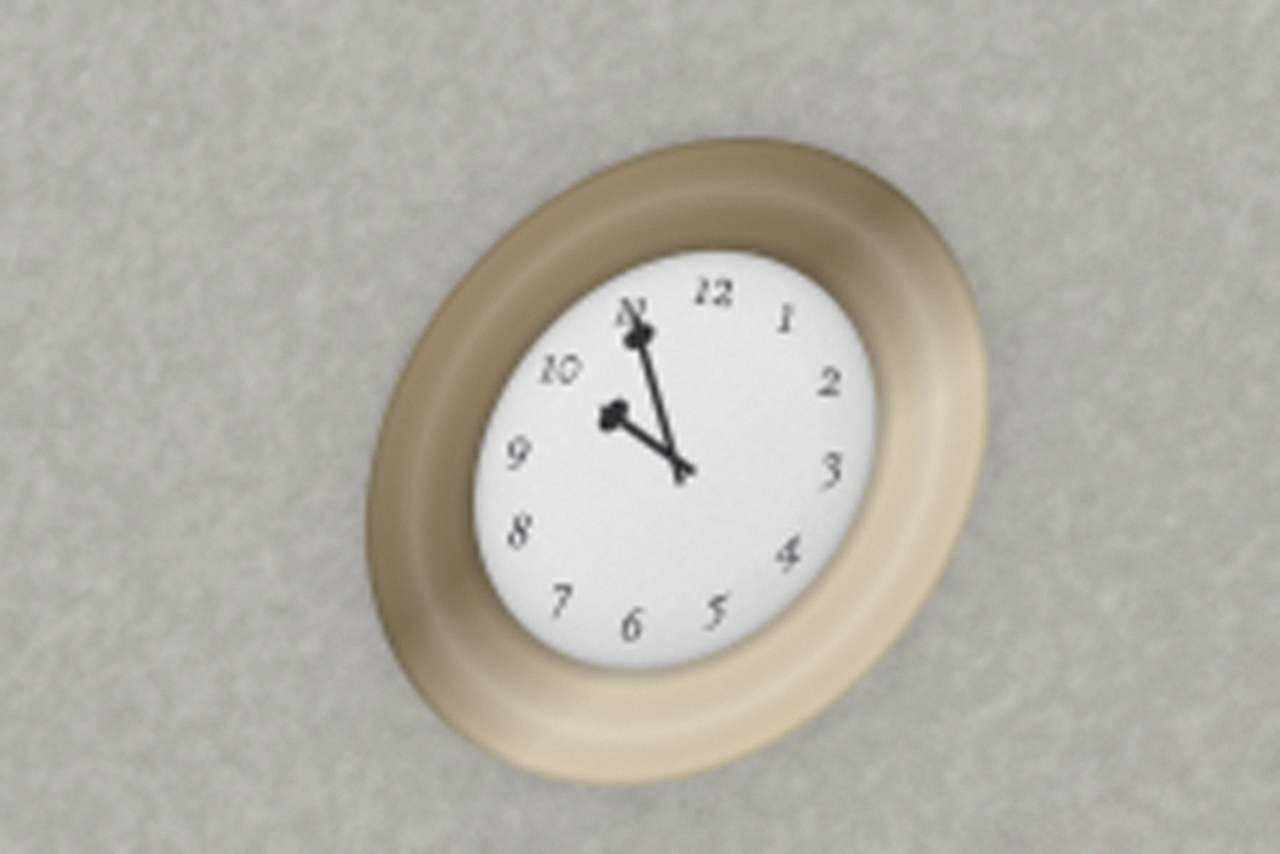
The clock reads 9,55
